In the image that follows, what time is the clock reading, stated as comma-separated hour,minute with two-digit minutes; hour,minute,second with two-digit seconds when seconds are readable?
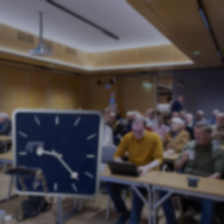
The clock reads 9,23
